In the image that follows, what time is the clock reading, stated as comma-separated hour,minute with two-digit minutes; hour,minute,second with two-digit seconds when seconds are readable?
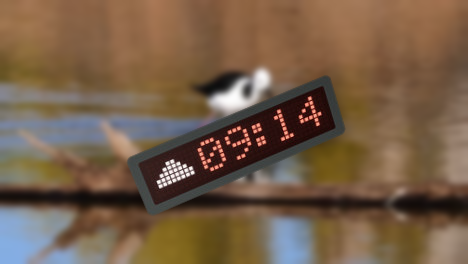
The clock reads 9,14
